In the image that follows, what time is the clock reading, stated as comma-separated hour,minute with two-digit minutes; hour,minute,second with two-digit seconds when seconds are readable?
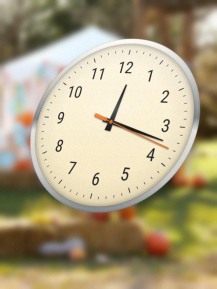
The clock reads 12,17,18
